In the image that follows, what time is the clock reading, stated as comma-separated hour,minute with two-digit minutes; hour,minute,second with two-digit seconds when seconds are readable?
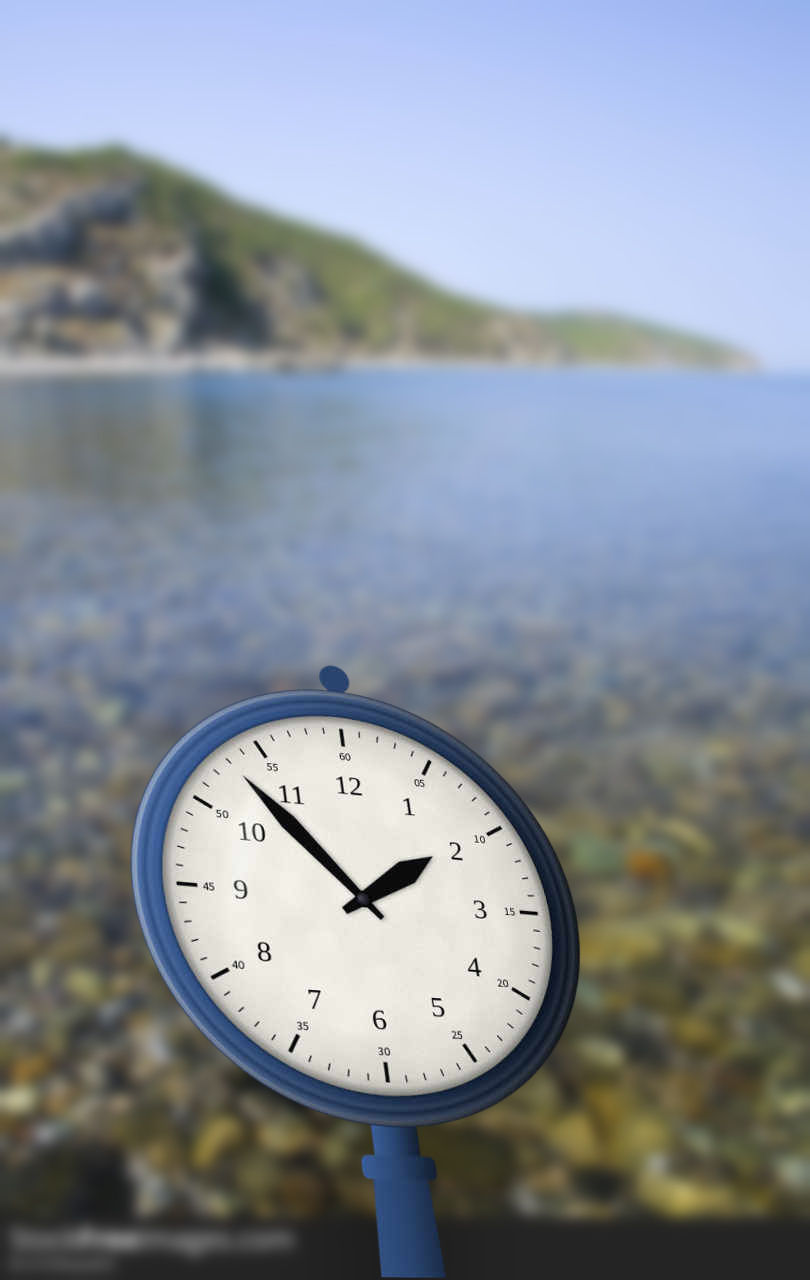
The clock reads 1,53
